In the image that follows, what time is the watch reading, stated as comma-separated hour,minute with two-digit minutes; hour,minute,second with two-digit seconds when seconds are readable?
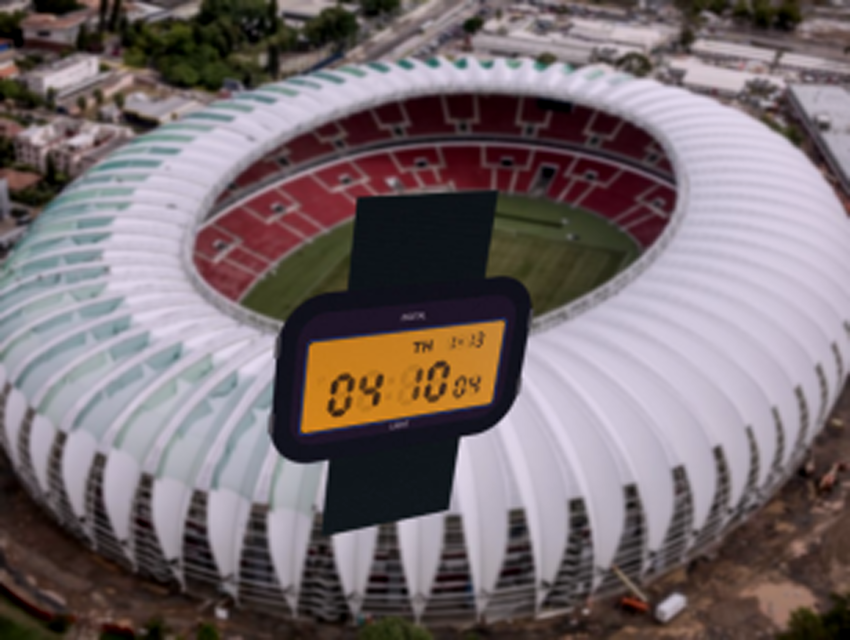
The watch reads 4,10,04
